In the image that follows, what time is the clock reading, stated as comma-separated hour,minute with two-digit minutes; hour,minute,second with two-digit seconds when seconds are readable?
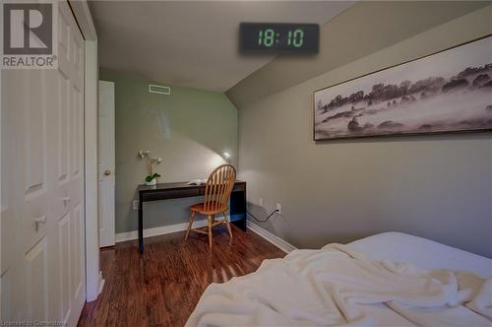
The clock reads 18,10
